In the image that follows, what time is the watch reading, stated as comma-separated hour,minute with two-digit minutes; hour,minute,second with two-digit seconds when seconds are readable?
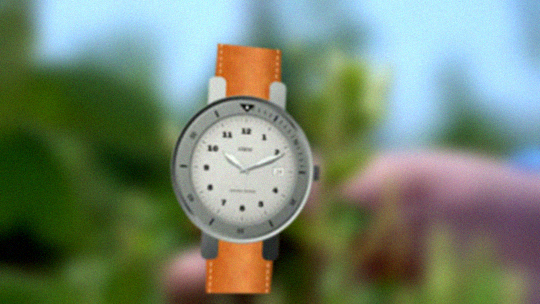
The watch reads 10,11
